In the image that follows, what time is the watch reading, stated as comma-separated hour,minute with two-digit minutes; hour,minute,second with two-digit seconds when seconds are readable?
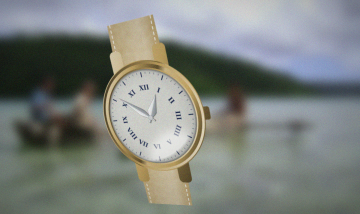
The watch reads 12,51
